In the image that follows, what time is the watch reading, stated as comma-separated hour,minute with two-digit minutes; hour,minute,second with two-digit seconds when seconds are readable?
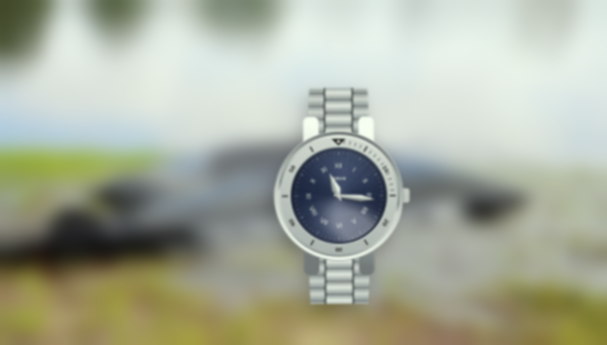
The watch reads 11,16
